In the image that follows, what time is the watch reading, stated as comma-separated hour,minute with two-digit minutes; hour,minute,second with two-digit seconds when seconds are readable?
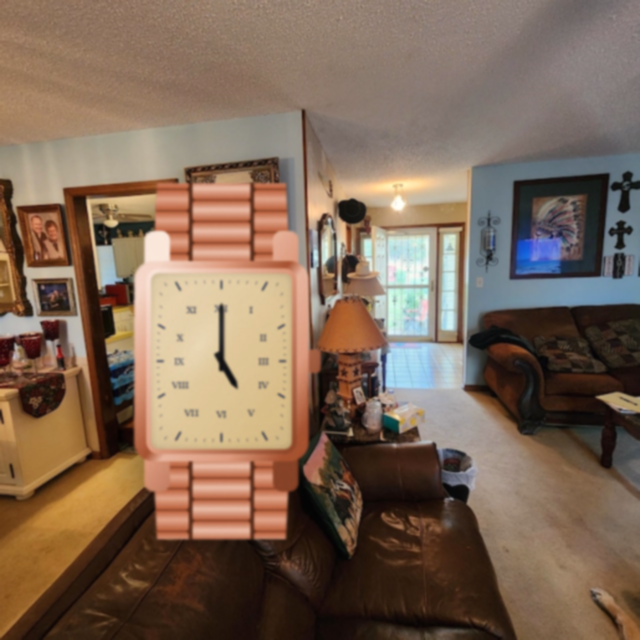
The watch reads 5,00
